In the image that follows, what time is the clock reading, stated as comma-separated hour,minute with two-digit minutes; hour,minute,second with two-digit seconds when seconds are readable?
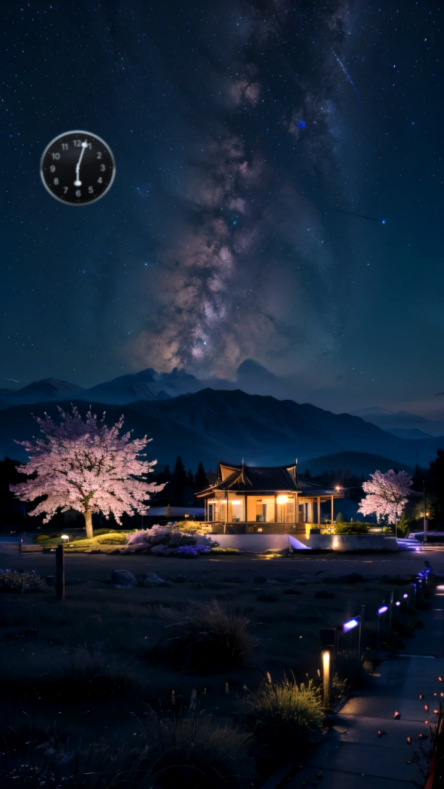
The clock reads 6,03
